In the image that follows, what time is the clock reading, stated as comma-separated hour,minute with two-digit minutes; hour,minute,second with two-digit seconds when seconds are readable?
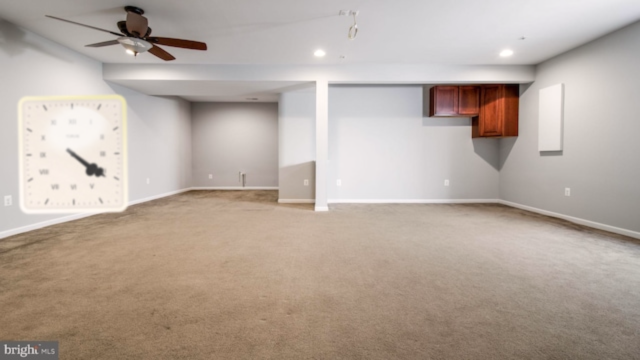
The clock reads 4,21
